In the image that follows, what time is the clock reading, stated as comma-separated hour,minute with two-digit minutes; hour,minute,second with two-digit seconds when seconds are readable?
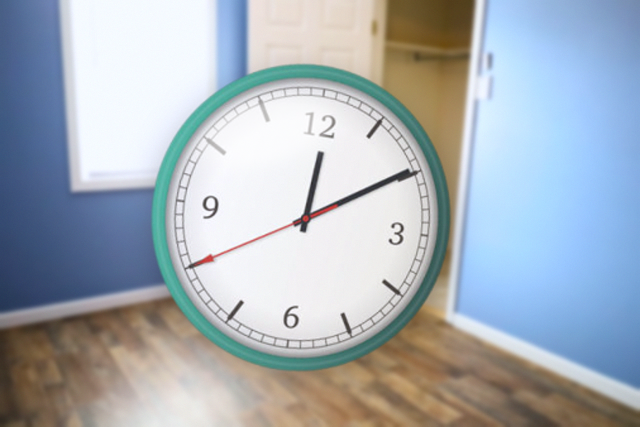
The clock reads 12,09,40
